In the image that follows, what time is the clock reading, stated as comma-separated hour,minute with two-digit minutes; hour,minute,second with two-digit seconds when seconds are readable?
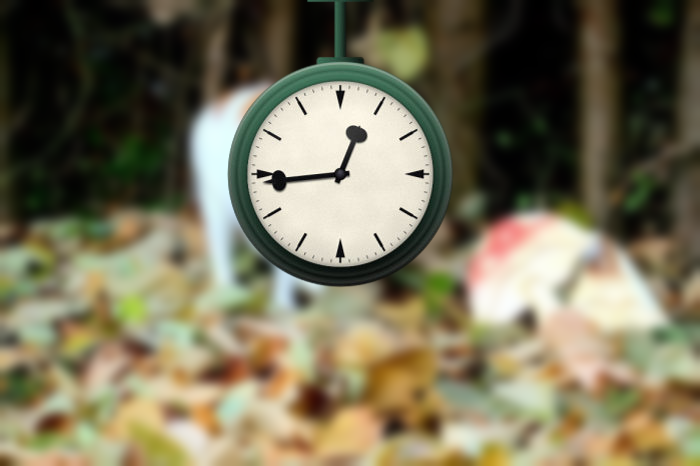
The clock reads 12,44
